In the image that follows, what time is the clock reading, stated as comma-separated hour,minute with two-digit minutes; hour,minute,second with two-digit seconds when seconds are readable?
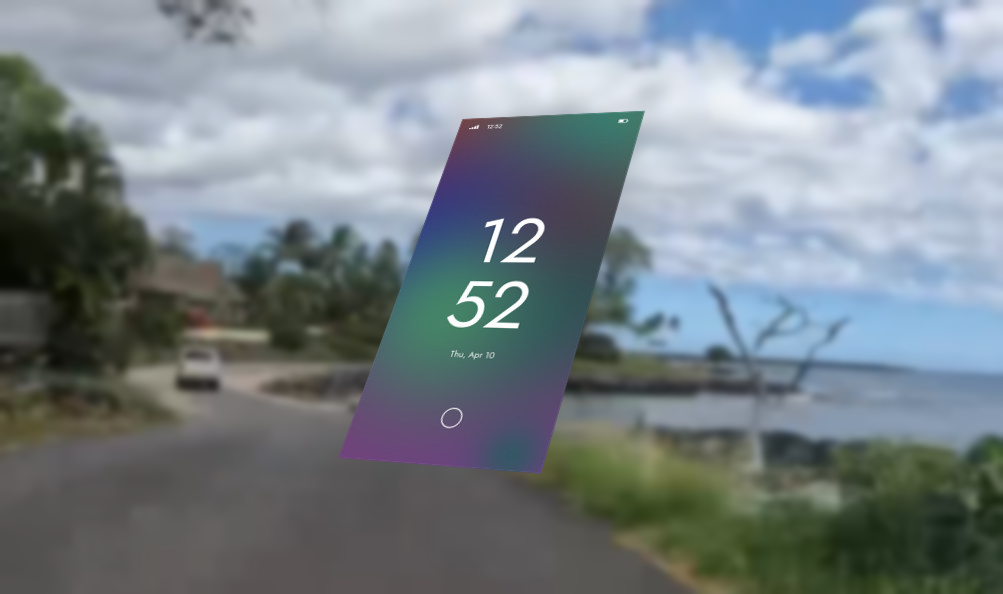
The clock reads 12,52
